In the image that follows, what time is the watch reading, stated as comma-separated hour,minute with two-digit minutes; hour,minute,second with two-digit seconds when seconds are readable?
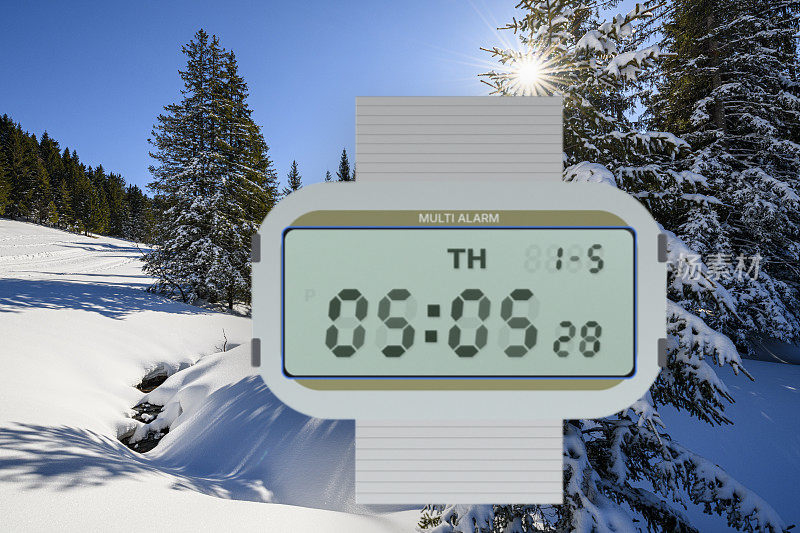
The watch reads 5,05,28
